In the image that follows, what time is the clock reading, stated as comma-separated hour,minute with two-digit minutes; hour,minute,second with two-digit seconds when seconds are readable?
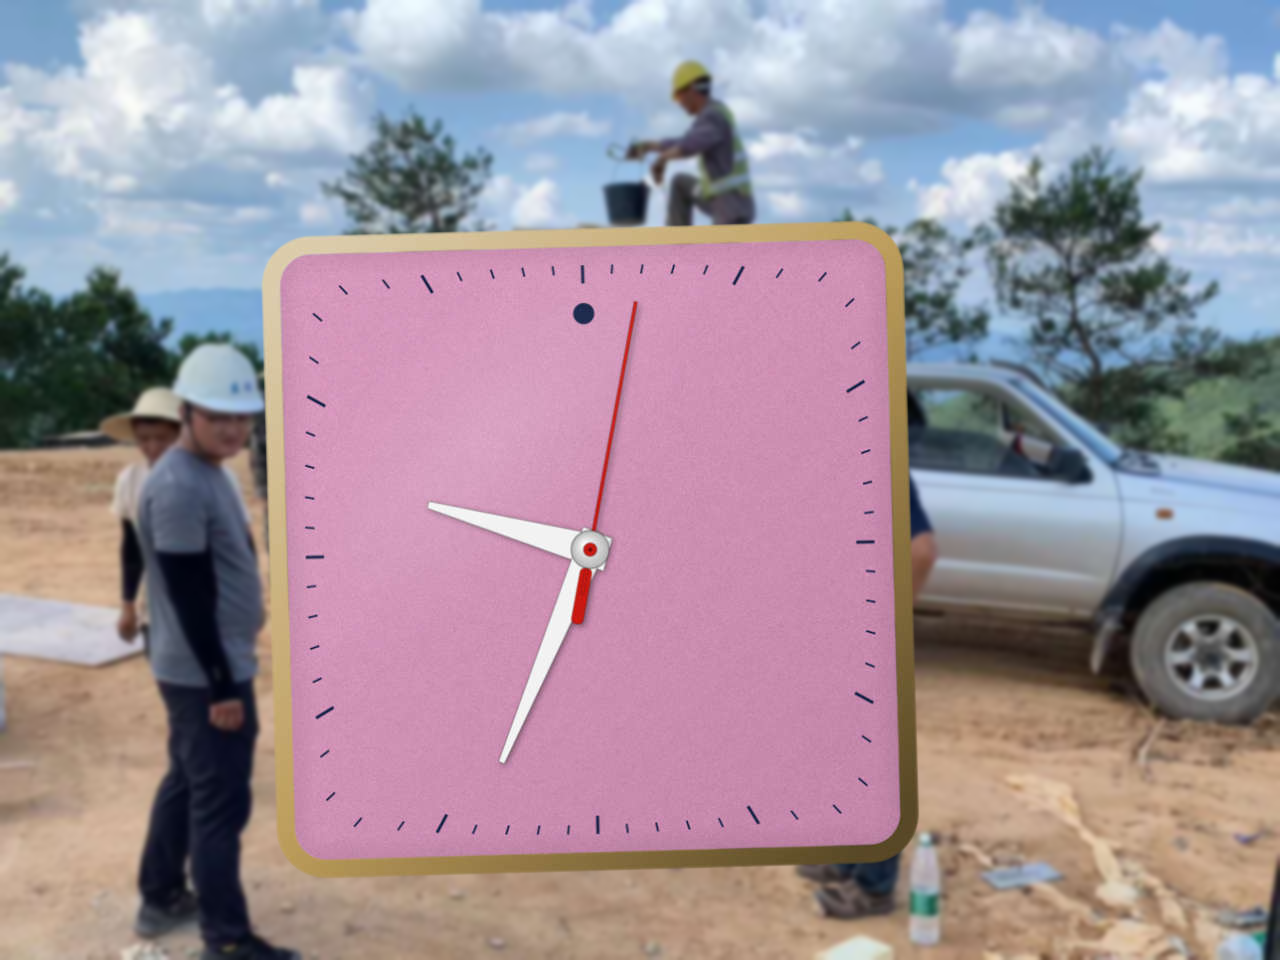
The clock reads 9,34,02
